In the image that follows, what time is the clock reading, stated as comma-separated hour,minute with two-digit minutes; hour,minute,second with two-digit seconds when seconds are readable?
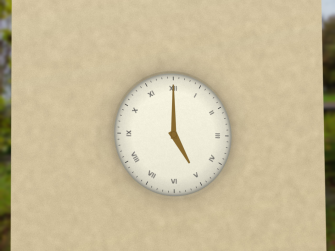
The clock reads 5,00
